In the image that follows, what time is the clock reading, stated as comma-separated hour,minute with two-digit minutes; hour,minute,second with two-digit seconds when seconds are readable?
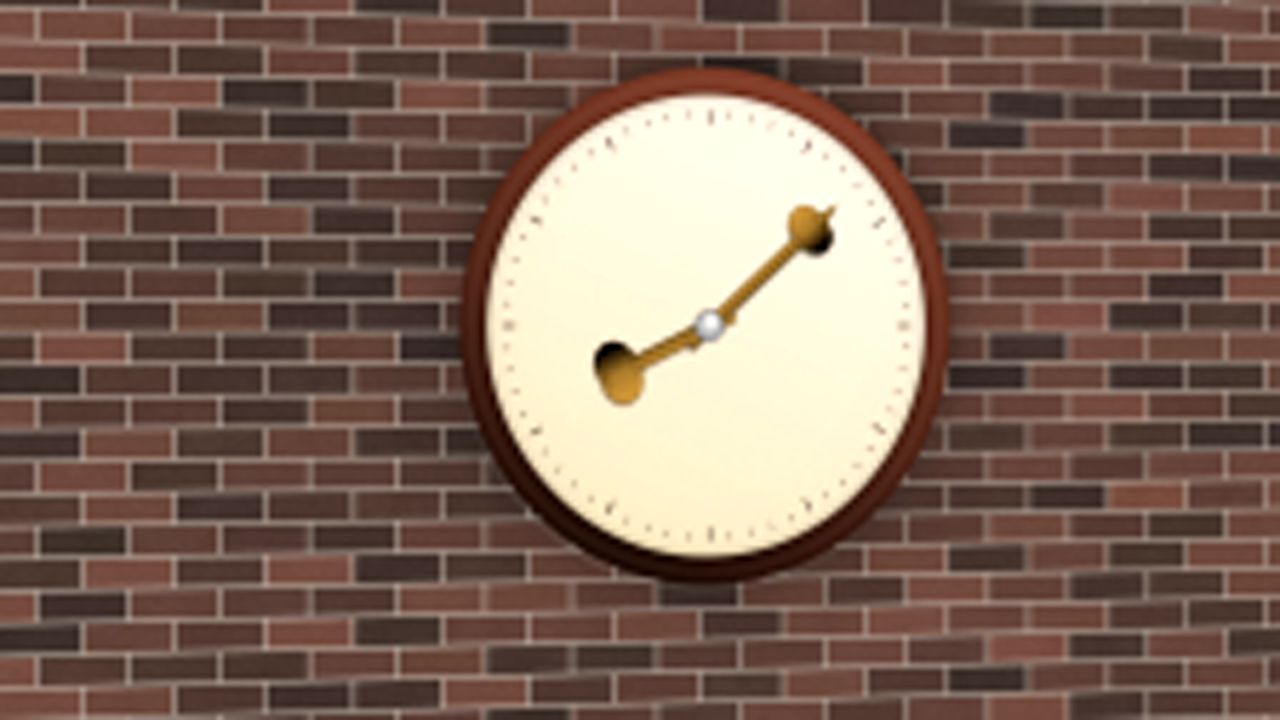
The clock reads 8,08
